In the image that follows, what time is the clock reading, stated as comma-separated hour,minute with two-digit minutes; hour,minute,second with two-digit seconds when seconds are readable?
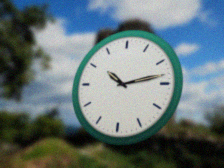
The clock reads 10,13
